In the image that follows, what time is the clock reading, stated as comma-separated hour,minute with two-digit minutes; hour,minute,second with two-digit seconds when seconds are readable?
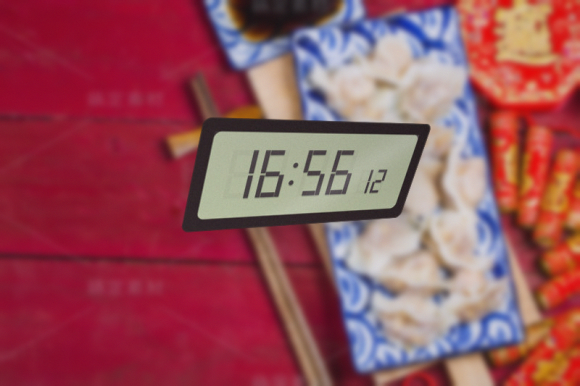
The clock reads 16,56,12
